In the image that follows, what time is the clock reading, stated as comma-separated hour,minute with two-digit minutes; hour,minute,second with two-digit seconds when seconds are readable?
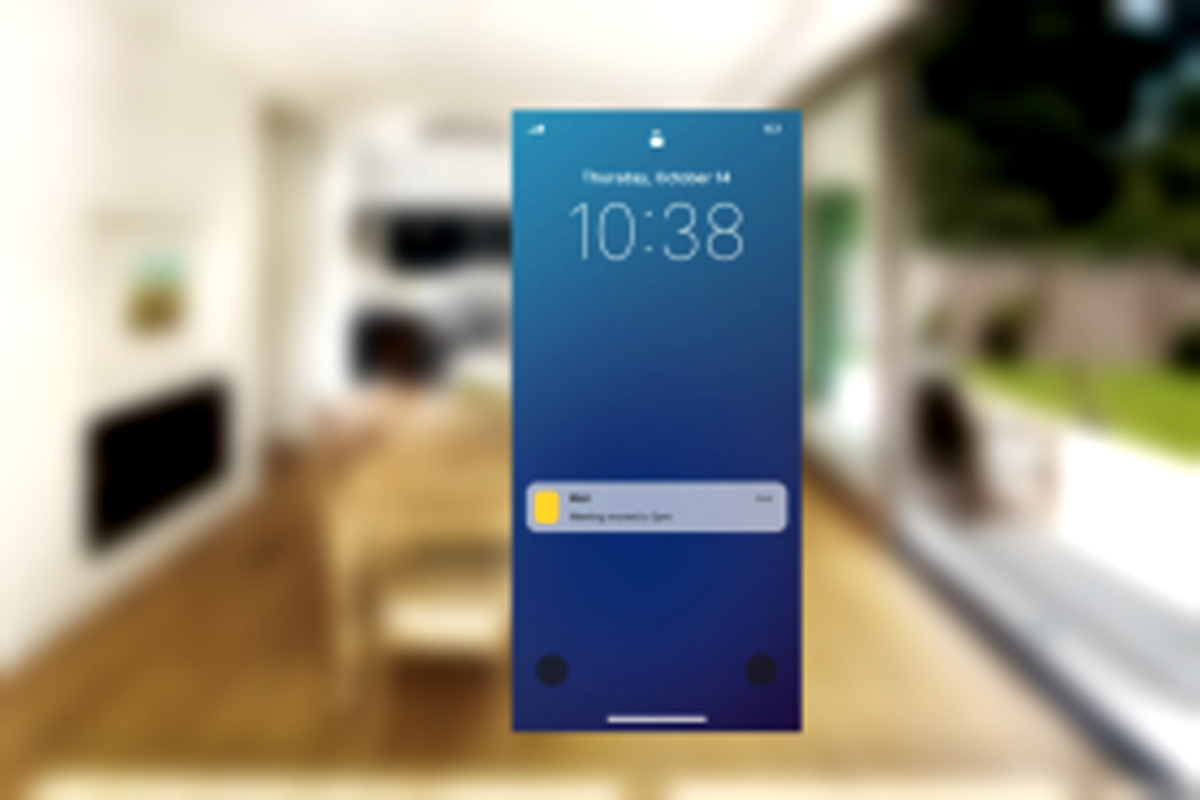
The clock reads 10,38
